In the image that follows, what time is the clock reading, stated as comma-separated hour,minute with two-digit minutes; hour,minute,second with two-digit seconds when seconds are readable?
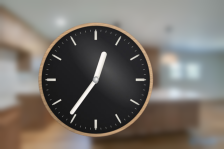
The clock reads 12,36
